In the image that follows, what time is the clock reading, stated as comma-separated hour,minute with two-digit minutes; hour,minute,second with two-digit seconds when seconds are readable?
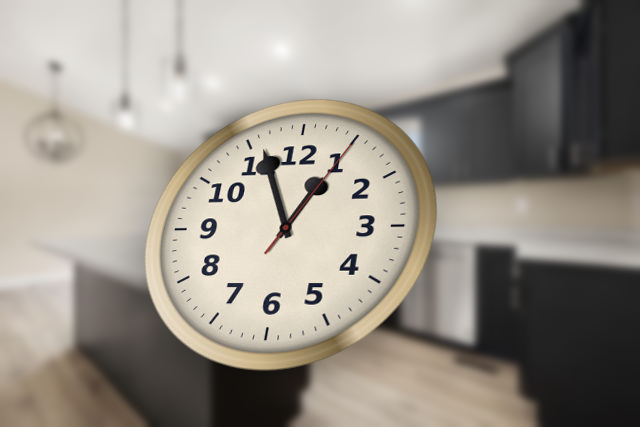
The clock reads 12,56,05
